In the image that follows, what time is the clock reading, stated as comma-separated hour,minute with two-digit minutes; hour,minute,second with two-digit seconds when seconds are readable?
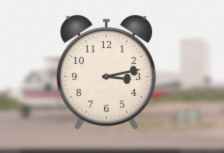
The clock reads 3,13
